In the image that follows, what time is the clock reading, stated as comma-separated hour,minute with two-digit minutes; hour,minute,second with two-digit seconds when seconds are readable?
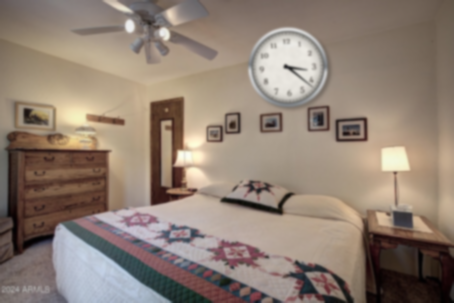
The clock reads 3,22
